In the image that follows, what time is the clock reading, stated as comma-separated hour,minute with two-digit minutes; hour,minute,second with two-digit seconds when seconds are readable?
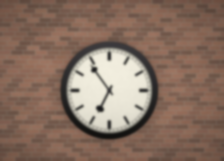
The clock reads 6,54
